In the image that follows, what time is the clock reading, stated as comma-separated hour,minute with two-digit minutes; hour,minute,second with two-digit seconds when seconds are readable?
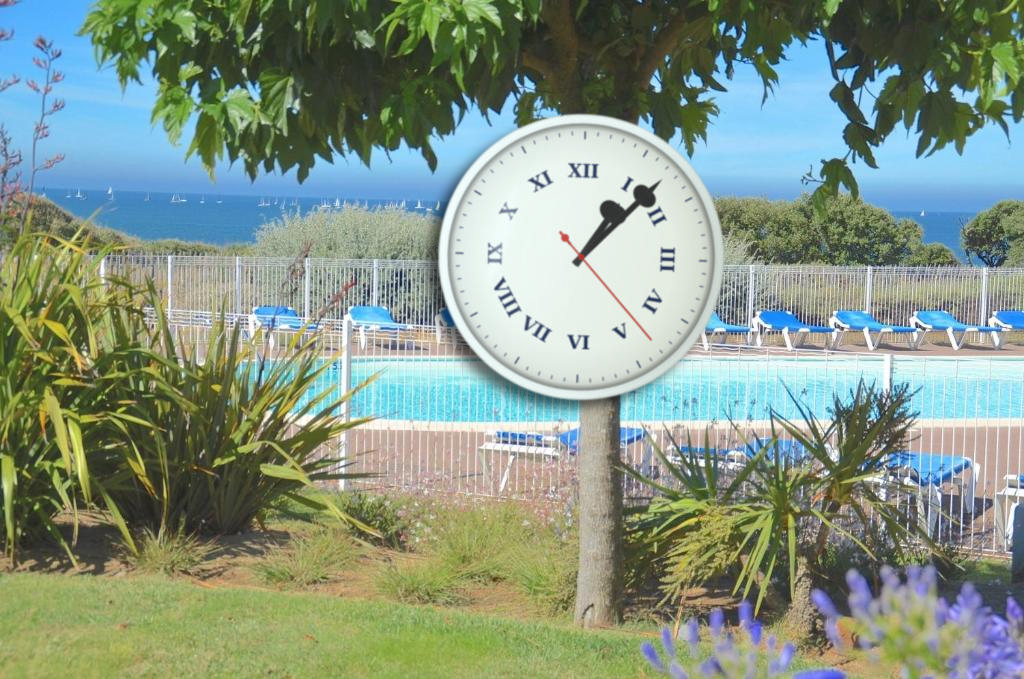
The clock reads 1,07,23
